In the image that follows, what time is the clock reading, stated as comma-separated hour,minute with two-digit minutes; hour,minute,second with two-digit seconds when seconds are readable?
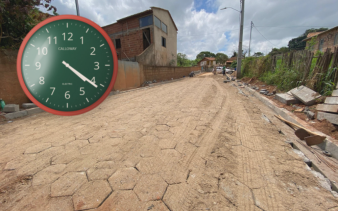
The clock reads 4,21
